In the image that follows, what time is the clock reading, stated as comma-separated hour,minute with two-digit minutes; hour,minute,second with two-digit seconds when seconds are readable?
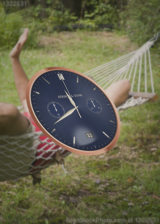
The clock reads 11,41
